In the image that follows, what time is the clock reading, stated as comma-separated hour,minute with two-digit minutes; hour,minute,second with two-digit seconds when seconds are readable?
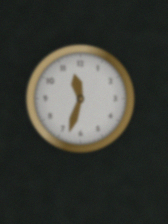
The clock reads 11,33
